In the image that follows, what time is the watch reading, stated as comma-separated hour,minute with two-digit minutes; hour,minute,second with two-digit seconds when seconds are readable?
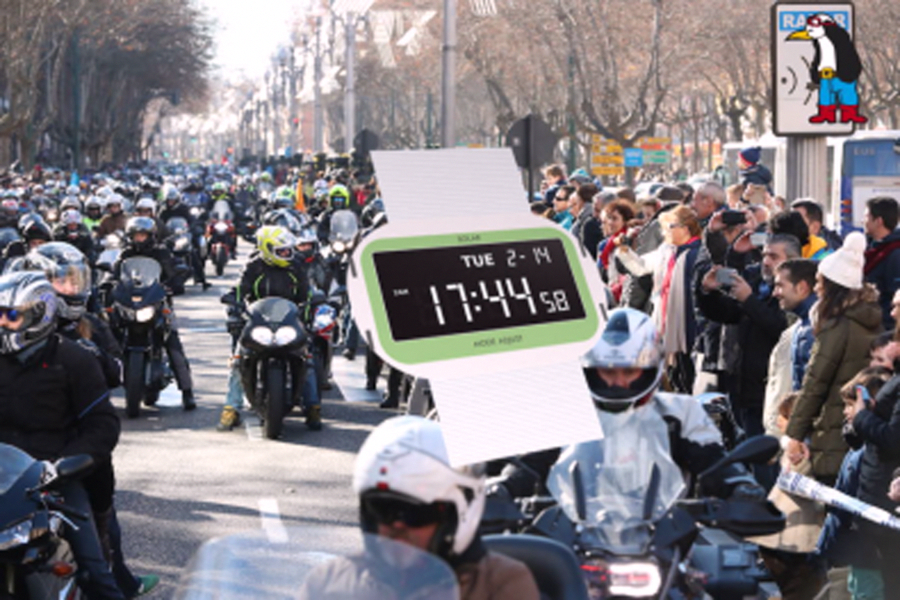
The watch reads 17,44,58
